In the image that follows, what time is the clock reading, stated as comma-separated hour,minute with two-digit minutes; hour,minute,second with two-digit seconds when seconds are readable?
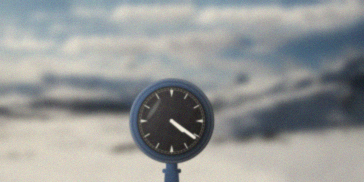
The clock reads 4,21
